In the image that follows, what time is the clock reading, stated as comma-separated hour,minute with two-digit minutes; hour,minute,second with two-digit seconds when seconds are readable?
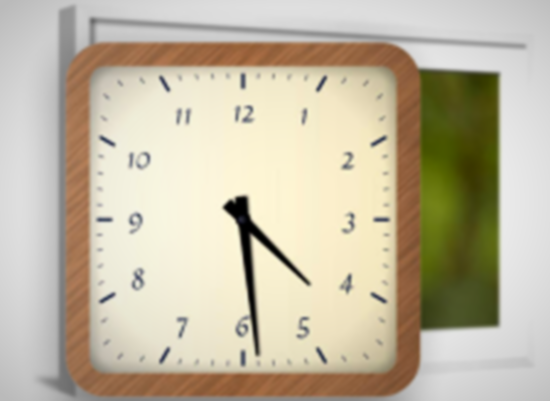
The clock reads 4,29
